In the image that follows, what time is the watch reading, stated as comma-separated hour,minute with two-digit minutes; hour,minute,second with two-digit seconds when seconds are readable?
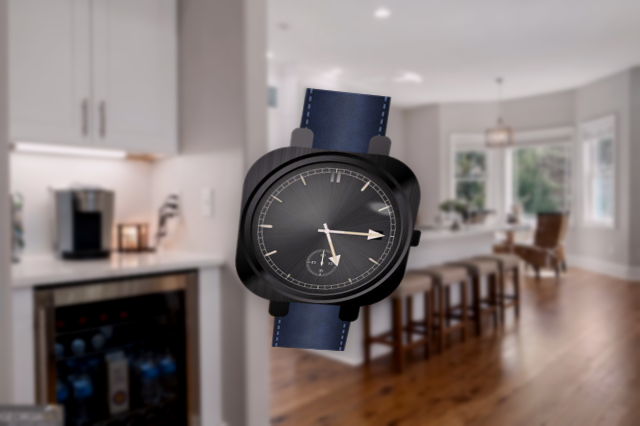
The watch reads 5,15
